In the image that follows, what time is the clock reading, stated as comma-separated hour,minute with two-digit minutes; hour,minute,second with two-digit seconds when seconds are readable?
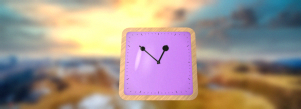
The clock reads 12,52
